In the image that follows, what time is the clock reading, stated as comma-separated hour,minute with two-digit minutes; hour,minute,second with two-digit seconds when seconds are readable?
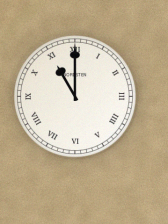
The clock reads 11,00
